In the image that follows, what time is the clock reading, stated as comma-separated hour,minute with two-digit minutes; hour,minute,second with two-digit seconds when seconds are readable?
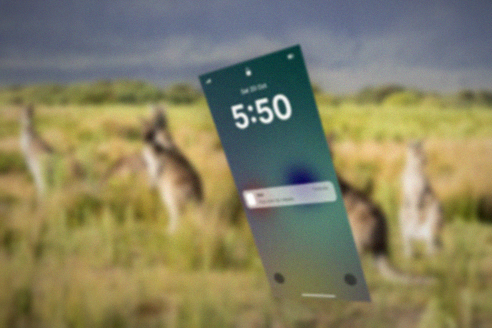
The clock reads 5,50
